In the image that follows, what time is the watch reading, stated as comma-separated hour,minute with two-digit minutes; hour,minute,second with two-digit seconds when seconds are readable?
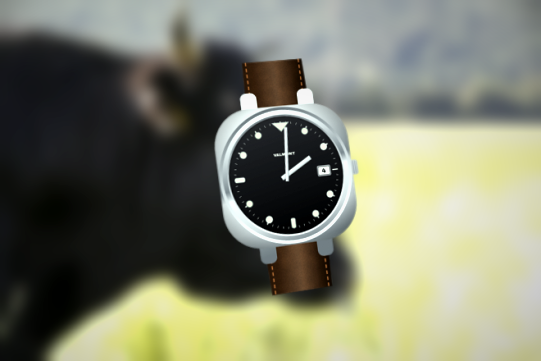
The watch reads 2,01
